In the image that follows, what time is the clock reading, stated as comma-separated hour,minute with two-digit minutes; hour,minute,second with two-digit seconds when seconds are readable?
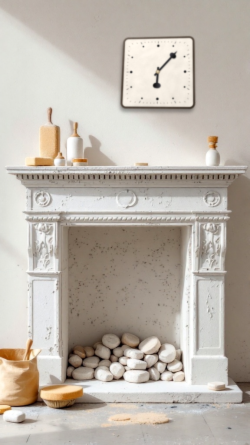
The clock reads 6,07
